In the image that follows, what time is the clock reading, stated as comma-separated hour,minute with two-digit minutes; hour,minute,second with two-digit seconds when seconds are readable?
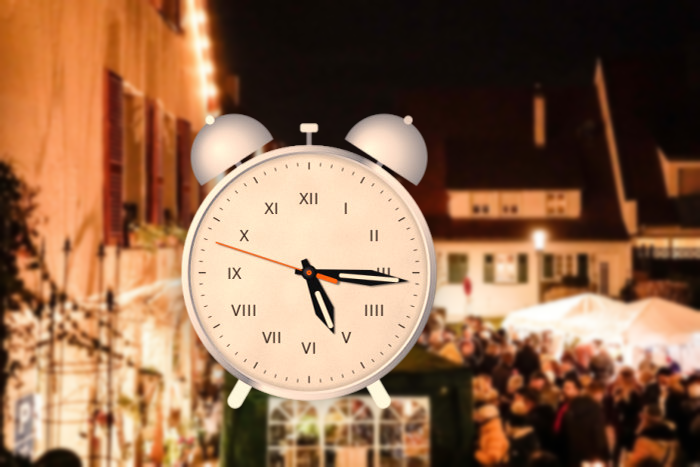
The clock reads 5,15,48
